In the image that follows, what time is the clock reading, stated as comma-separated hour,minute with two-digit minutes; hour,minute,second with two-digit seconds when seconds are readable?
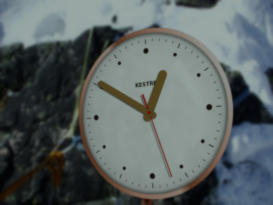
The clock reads 12,50,27
